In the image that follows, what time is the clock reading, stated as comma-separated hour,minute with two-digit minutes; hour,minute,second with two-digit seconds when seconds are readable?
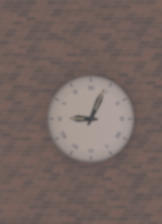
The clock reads 9,04
